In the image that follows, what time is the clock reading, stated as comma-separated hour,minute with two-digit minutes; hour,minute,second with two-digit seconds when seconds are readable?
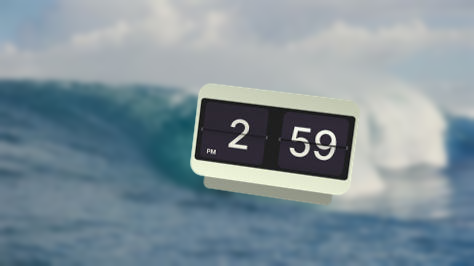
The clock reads 2,59
